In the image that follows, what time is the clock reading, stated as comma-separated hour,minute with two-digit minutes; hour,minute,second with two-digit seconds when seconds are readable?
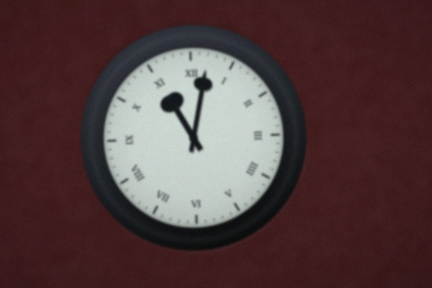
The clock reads 11,02
